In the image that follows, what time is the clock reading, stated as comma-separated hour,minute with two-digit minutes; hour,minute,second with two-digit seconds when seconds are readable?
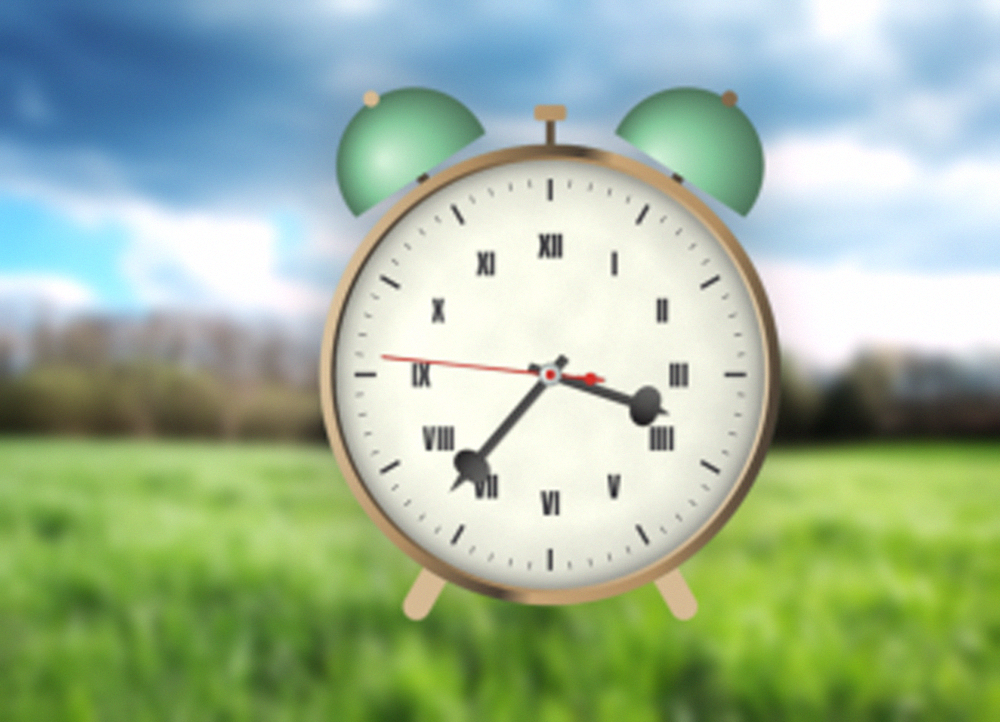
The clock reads 3,36,46
